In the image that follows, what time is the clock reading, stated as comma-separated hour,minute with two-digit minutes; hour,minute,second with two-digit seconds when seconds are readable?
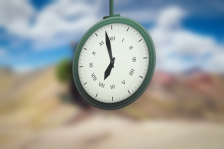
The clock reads 6,58
